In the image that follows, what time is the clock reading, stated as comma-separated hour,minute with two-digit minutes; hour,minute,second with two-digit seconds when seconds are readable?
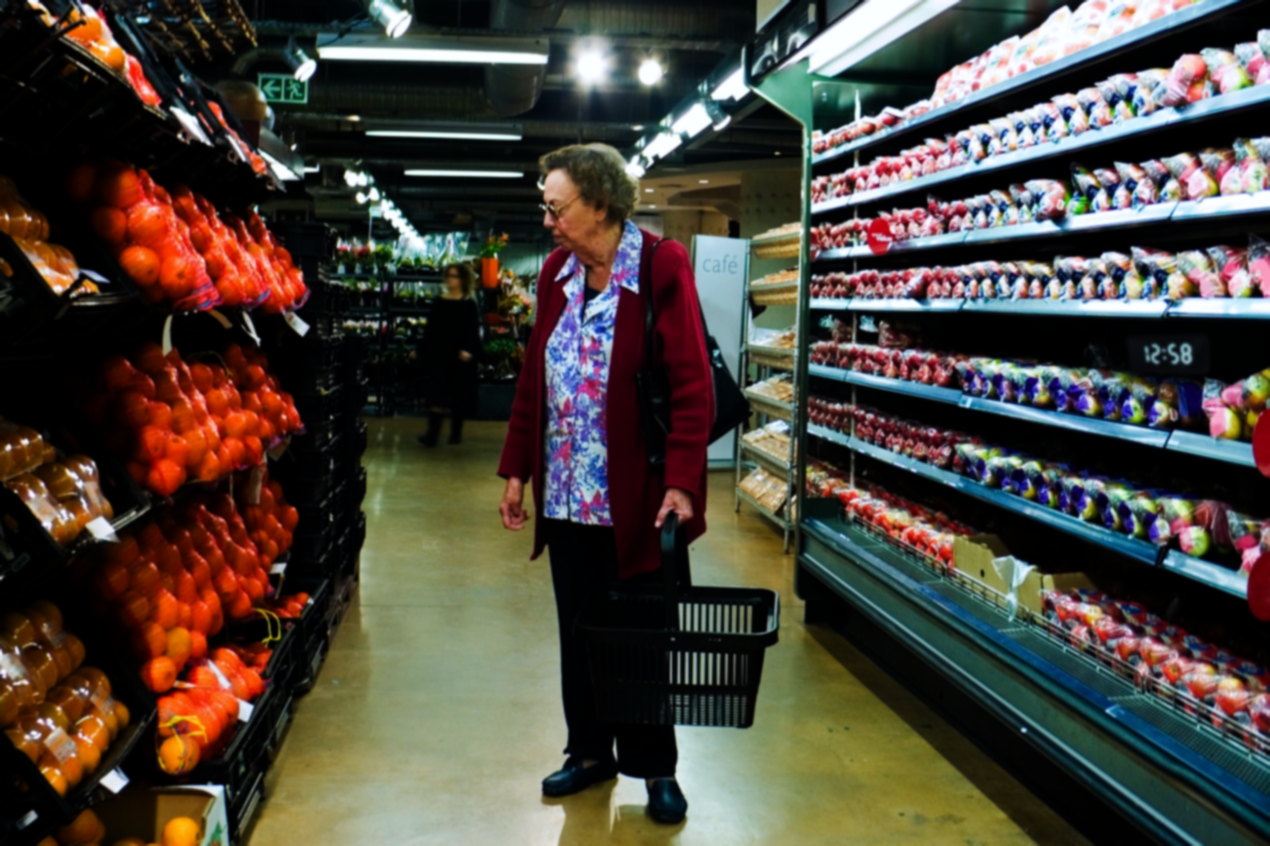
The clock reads 12,58
